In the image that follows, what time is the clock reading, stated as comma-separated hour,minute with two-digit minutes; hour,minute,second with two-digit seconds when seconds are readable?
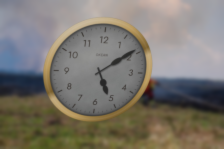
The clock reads 5,09
